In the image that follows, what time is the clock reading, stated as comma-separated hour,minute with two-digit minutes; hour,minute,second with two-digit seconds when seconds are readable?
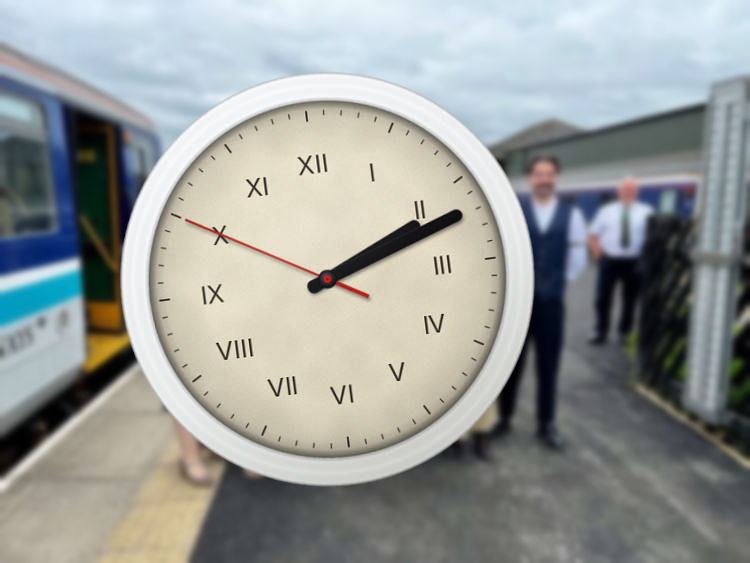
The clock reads 2,11,50
